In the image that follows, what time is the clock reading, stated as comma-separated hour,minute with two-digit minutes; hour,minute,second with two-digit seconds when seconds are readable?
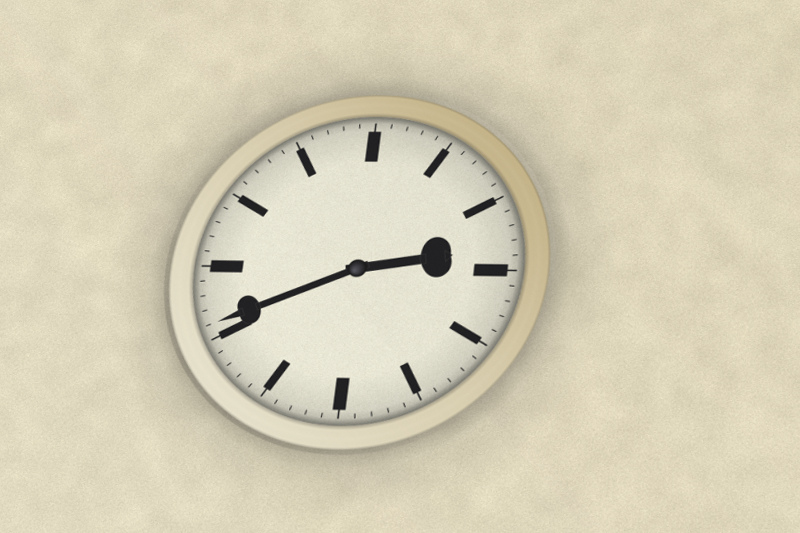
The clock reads 2,41
